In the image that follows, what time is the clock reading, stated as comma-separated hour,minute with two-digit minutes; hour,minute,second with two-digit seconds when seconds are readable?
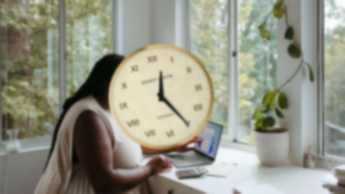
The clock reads 12,25
